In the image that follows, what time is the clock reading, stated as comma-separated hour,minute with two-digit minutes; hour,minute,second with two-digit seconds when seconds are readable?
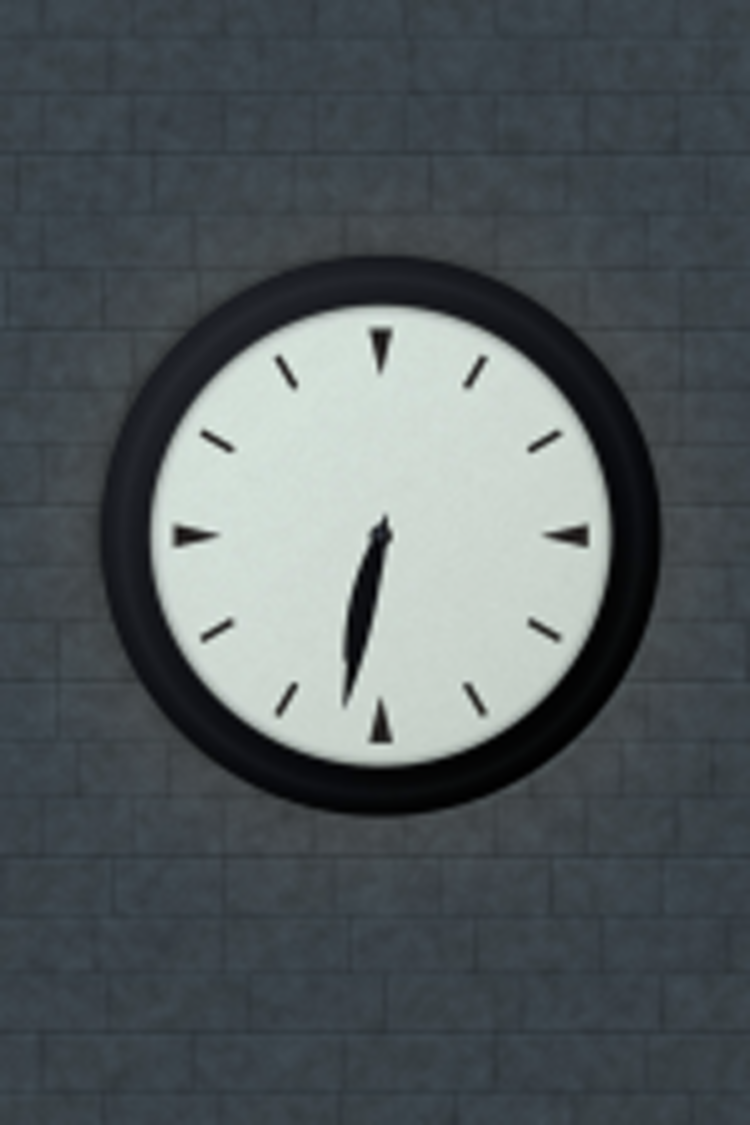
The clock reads 6,32
